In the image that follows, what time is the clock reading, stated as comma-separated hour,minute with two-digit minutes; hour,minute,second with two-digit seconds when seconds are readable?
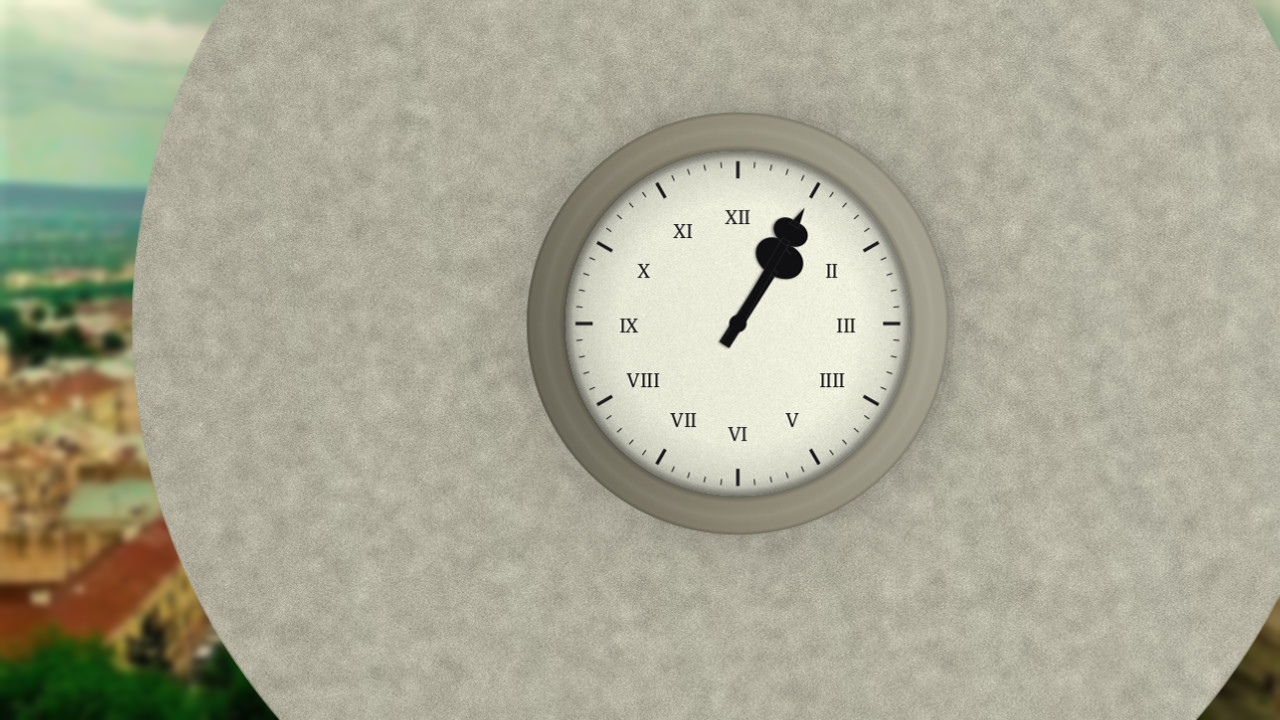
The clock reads 1,05
